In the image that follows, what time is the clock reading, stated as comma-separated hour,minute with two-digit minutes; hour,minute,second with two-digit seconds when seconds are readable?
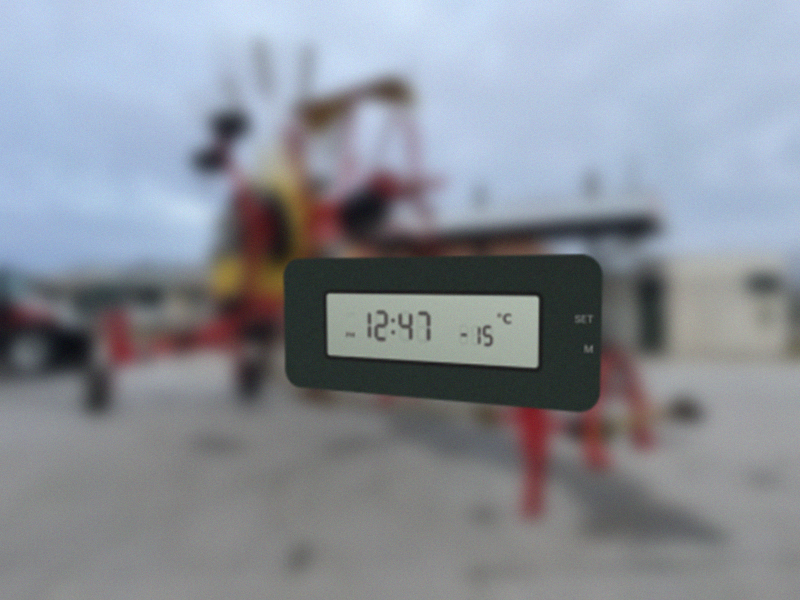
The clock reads 12,47
